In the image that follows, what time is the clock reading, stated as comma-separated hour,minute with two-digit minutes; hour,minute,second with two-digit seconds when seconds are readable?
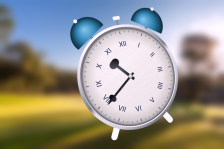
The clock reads 10,39
